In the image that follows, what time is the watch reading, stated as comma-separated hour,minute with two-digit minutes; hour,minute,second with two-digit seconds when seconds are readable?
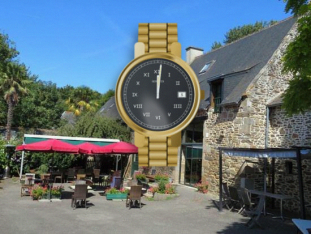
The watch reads 12,01
